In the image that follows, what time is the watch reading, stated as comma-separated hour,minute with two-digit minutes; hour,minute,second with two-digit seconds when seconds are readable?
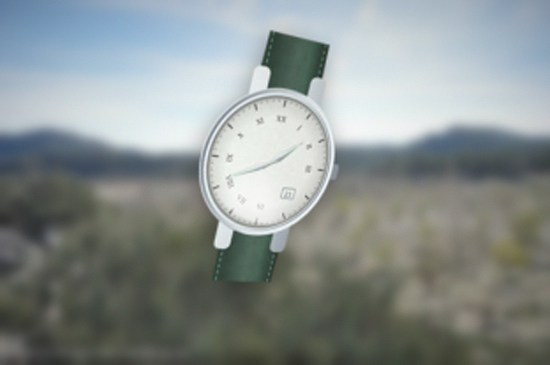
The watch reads 1,41
